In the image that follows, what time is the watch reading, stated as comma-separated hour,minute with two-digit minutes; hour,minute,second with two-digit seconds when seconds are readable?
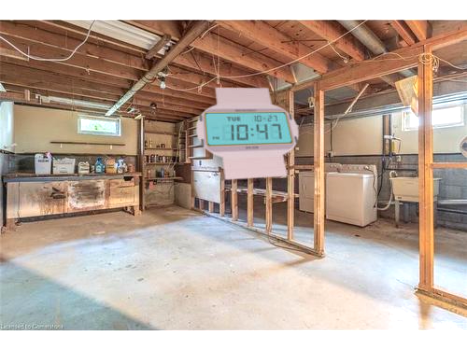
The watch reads 10,47
